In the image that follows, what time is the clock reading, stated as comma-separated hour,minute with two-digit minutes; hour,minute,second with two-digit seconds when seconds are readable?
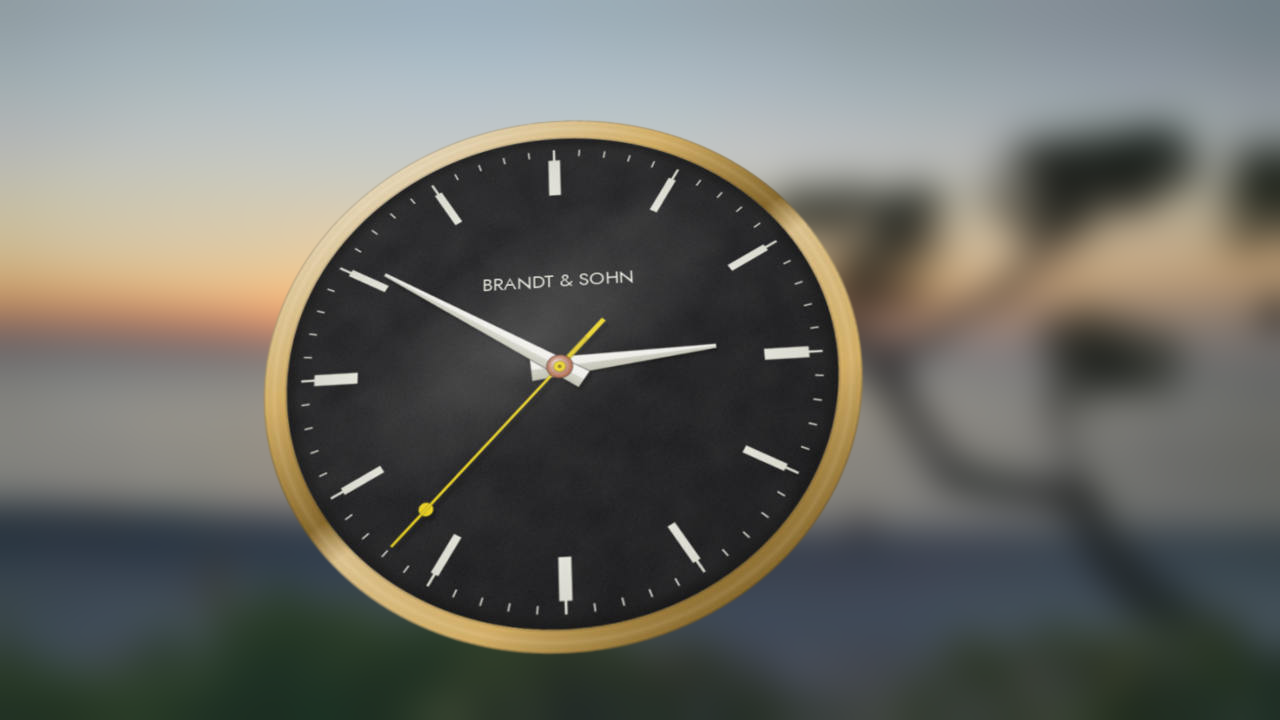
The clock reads 2,50,37
